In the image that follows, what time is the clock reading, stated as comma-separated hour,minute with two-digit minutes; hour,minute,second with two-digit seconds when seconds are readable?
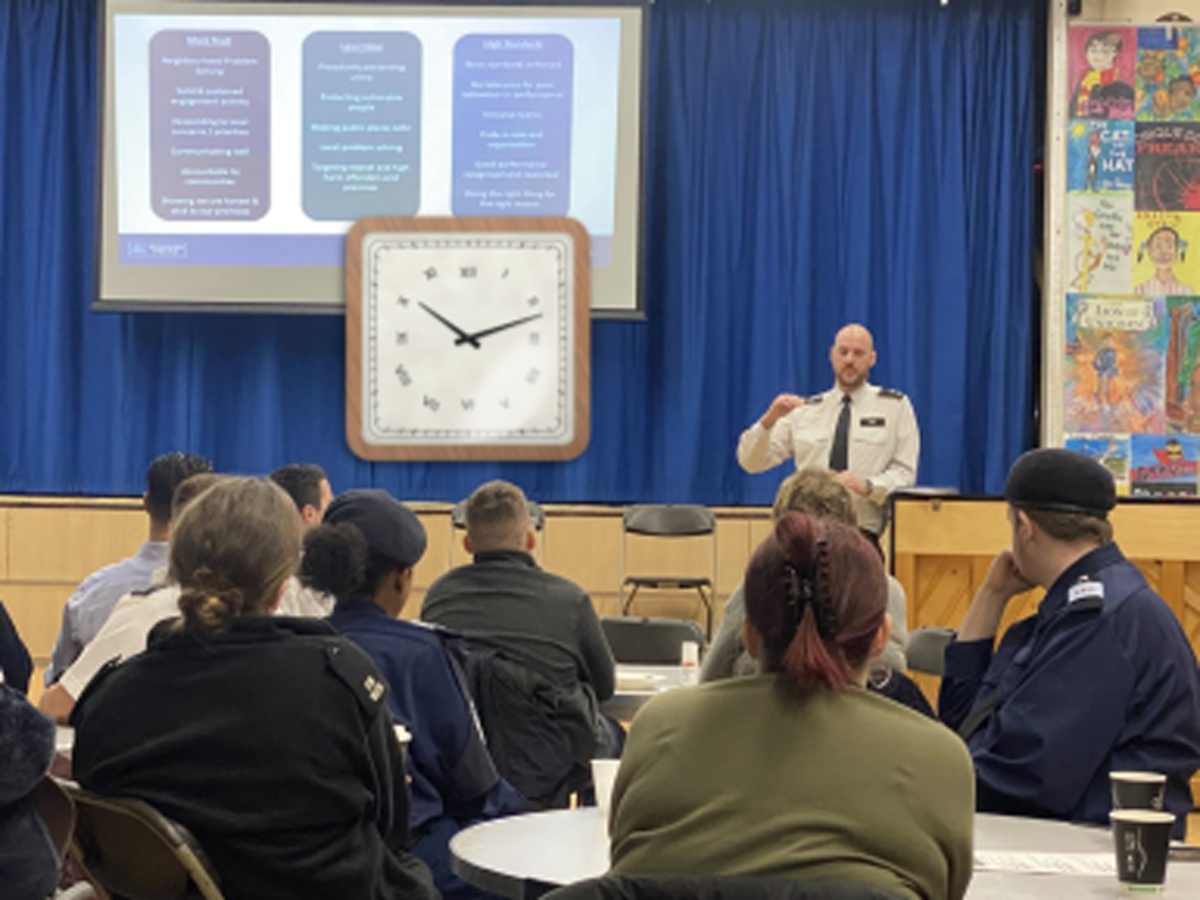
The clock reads 10,12
